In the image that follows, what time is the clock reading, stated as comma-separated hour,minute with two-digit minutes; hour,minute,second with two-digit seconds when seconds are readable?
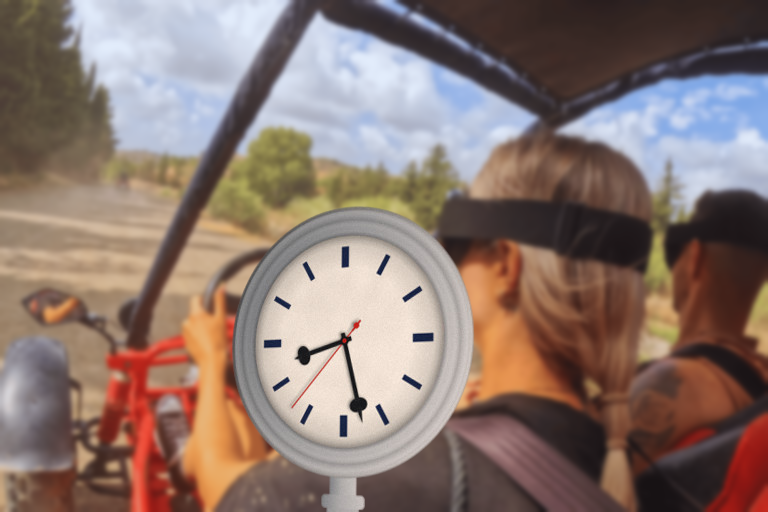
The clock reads 8,27,37
